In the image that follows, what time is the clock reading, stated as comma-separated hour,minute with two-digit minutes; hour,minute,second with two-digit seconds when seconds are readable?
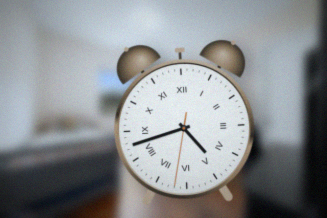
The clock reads 4,42,32
